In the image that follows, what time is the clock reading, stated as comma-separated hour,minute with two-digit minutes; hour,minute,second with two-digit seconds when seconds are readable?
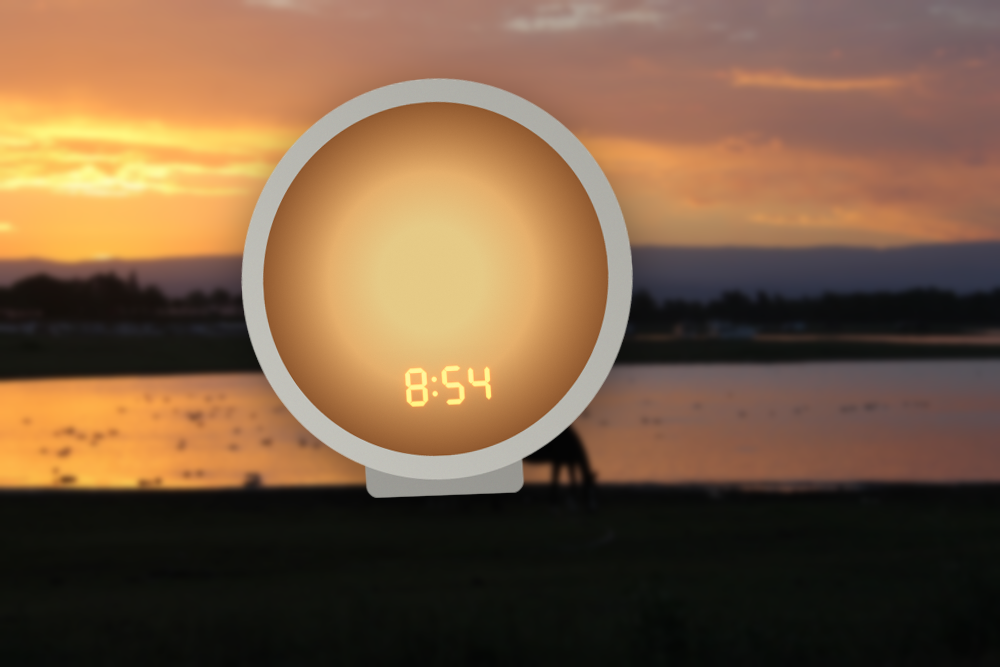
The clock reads 8,54
